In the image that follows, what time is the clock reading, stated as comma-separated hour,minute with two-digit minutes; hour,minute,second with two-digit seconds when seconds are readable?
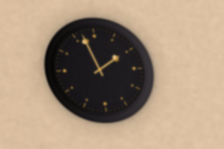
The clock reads 1,57
